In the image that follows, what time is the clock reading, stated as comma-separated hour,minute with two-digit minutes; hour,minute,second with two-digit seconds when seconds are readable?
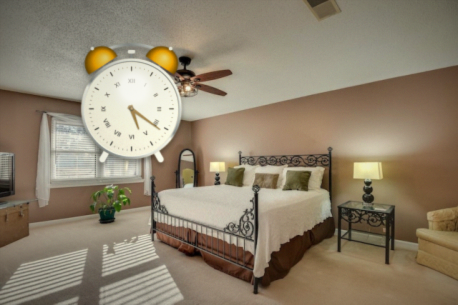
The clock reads 5,21
